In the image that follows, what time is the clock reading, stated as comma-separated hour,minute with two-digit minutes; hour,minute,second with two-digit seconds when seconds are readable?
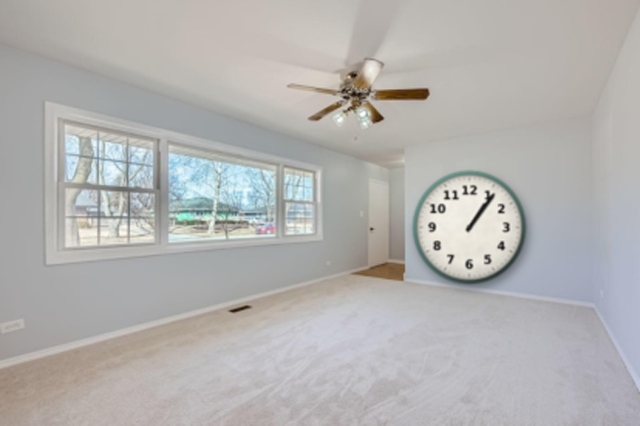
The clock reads 1,06
